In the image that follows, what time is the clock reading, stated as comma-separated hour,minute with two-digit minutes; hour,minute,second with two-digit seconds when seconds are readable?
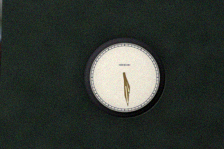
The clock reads 5,29
